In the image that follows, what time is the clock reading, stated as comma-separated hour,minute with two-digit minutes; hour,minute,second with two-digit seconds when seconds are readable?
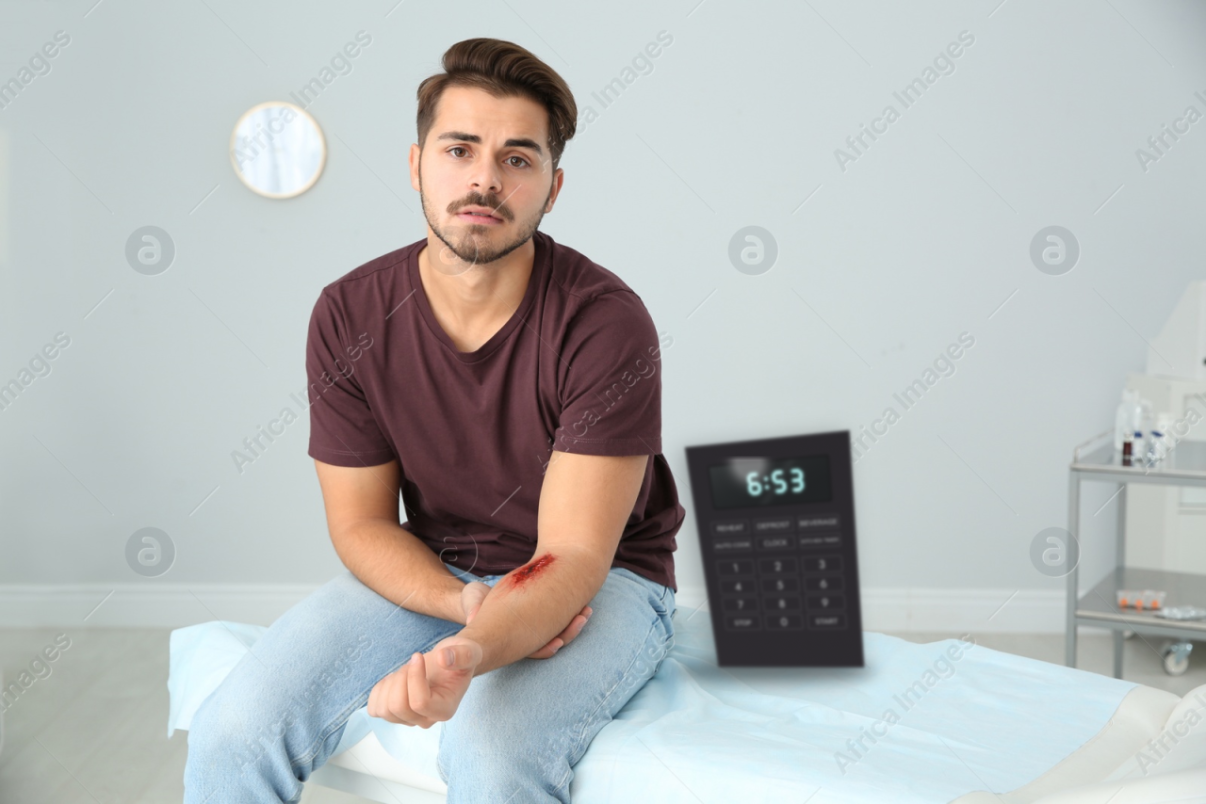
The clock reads 6,53
